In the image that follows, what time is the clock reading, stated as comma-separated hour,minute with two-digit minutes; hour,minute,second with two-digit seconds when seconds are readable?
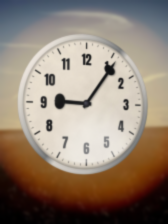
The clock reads 9,06
